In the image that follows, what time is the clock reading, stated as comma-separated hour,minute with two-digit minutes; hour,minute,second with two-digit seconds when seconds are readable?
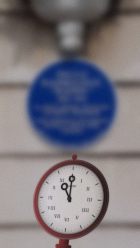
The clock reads 11,00
